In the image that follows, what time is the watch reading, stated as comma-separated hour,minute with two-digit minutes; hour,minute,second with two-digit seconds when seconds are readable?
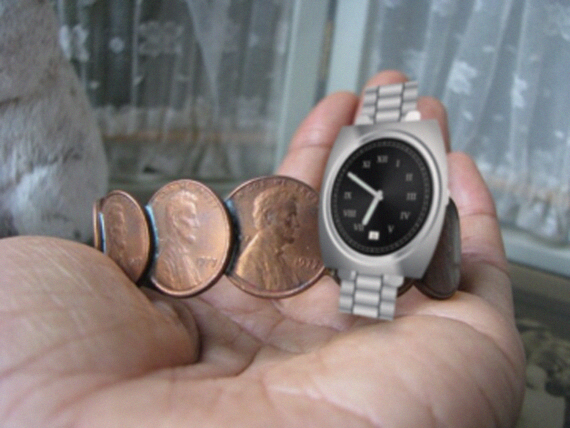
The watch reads 6,50
